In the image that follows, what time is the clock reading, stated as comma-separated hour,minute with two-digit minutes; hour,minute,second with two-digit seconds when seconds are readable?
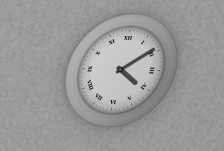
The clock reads 4,09
